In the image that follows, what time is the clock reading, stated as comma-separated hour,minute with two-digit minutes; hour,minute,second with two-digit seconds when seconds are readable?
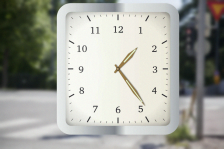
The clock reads 1,24
